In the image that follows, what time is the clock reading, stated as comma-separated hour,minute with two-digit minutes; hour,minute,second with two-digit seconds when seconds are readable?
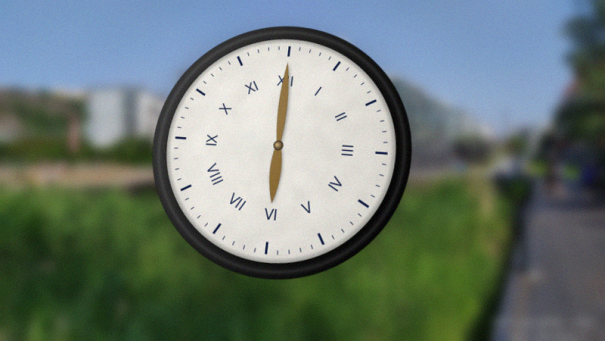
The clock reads 6,00
